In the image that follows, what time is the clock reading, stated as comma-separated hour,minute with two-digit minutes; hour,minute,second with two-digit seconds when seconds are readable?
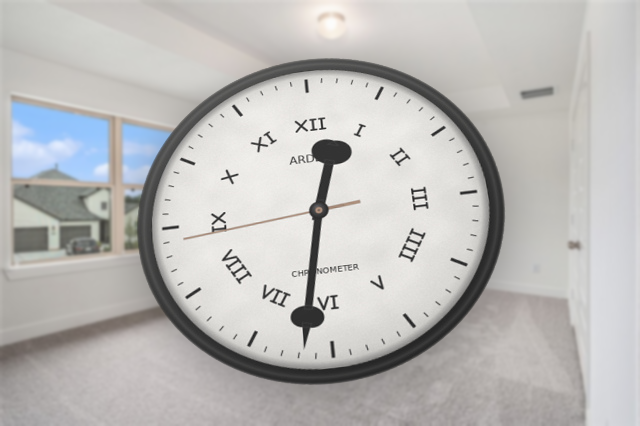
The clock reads 12,31,44
